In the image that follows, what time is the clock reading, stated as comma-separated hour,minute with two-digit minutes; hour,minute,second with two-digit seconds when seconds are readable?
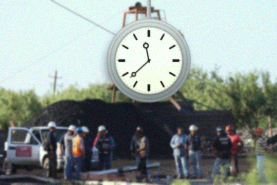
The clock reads 11,38
